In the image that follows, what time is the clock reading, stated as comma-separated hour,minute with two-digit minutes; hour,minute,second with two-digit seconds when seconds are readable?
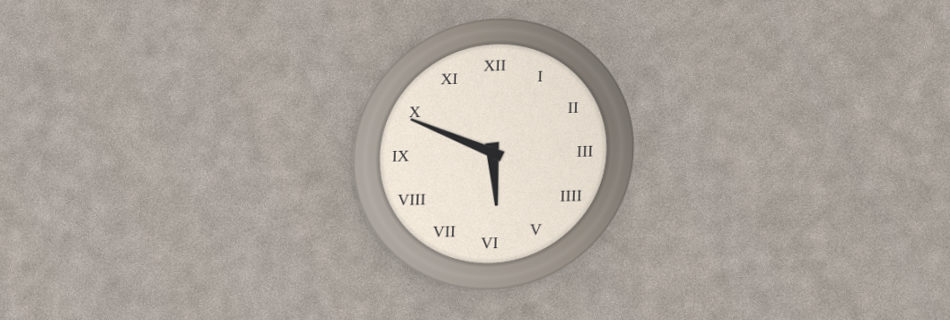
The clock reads 5,49
